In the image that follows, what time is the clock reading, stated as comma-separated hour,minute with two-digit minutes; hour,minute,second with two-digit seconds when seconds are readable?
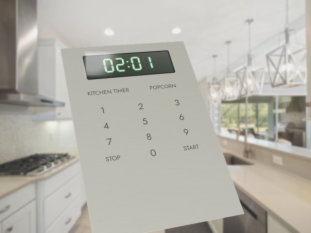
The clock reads 2,01
